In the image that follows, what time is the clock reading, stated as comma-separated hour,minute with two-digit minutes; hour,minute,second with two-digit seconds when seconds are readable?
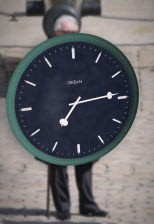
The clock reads 7,14
